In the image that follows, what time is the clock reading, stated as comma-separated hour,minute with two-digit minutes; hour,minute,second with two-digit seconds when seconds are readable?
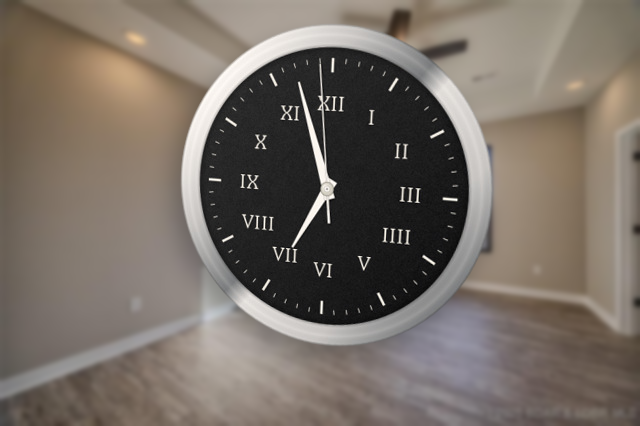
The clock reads 6,56,59
